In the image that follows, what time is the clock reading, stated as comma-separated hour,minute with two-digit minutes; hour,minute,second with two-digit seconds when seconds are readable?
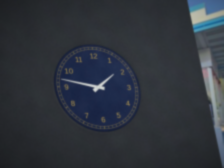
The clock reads 1,47
